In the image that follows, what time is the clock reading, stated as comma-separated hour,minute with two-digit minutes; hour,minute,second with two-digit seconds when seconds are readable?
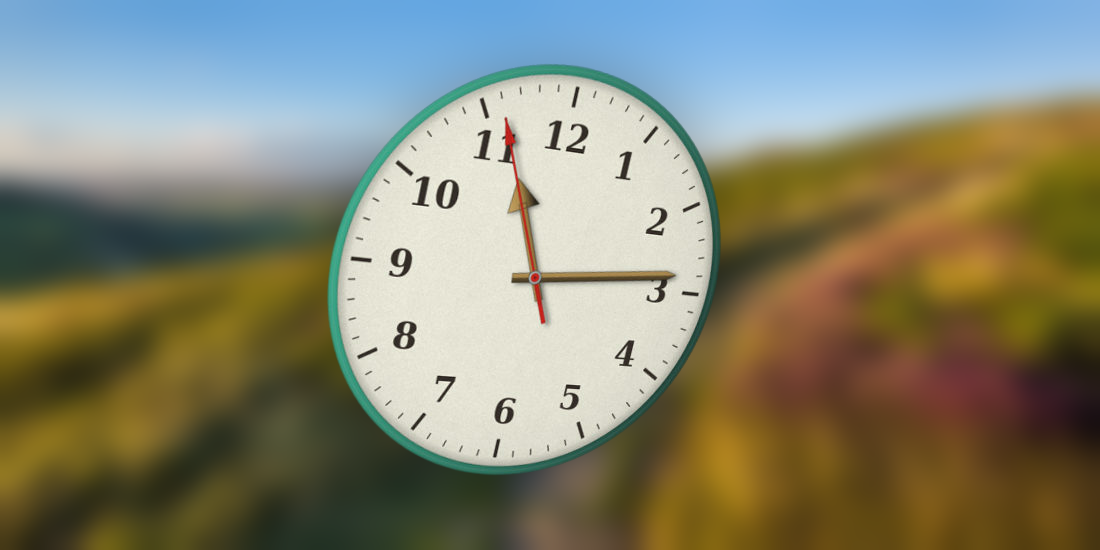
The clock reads 11,13,56
